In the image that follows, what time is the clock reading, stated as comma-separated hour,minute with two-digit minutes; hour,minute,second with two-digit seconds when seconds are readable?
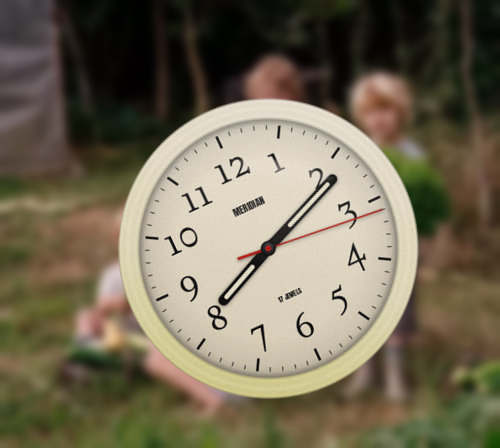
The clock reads 8,11,16
